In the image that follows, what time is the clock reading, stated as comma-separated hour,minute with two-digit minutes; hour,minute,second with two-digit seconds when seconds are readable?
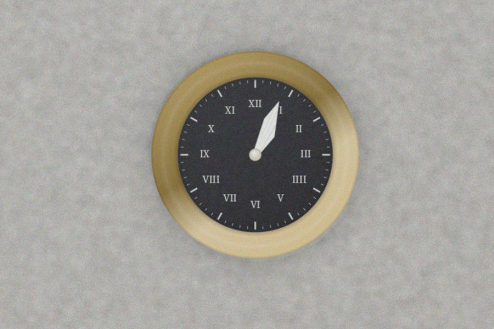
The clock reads 1,04
